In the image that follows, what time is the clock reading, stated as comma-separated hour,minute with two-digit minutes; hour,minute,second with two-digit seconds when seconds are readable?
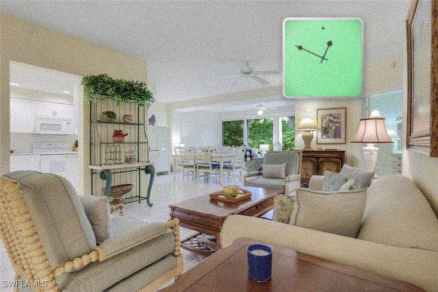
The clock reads 12,49
